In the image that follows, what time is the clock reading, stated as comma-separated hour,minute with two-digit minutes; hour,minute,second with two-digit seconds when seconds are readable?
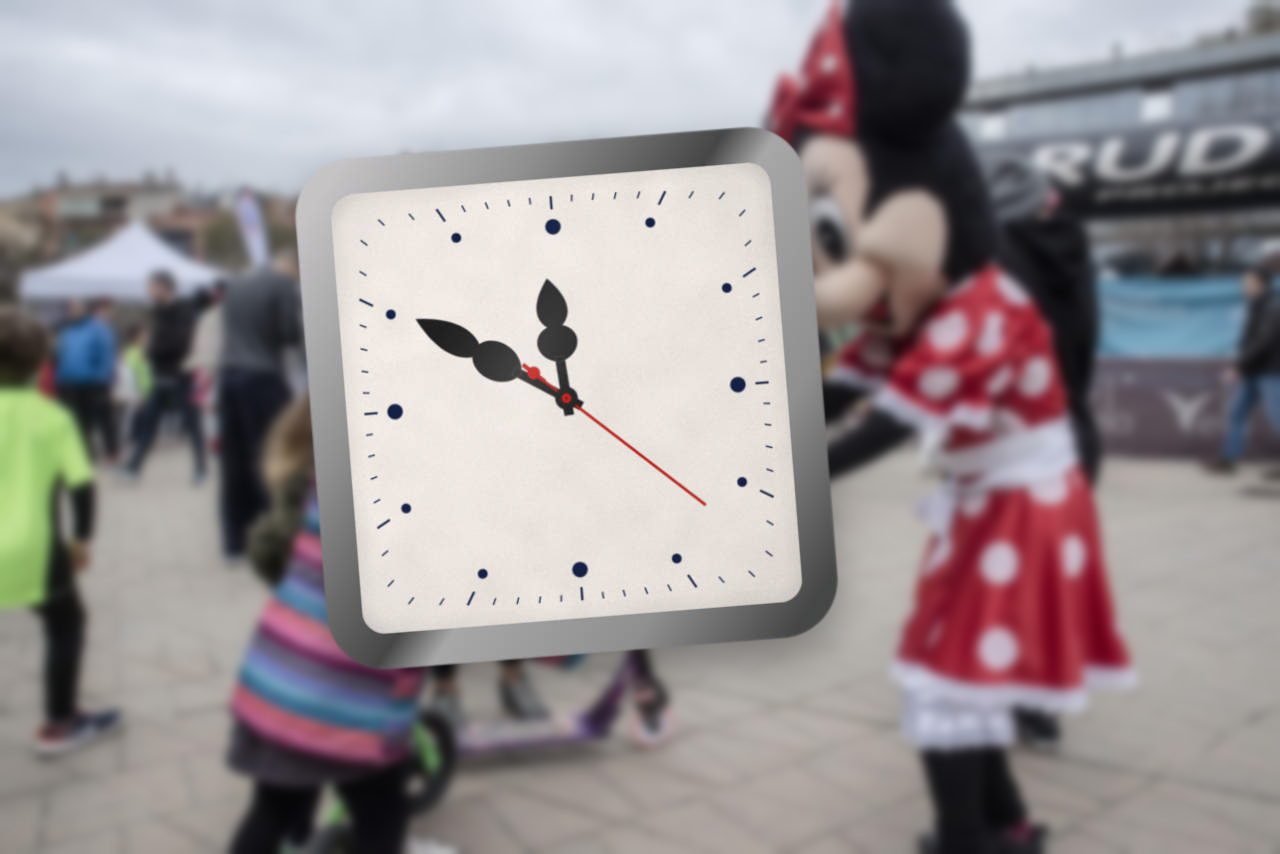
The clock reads 11,50,22
